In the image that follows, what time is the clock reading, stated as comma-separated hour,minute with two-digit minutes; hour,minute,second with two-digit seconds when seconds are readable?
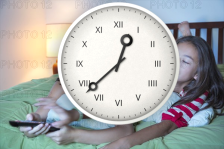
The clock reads 12,38
